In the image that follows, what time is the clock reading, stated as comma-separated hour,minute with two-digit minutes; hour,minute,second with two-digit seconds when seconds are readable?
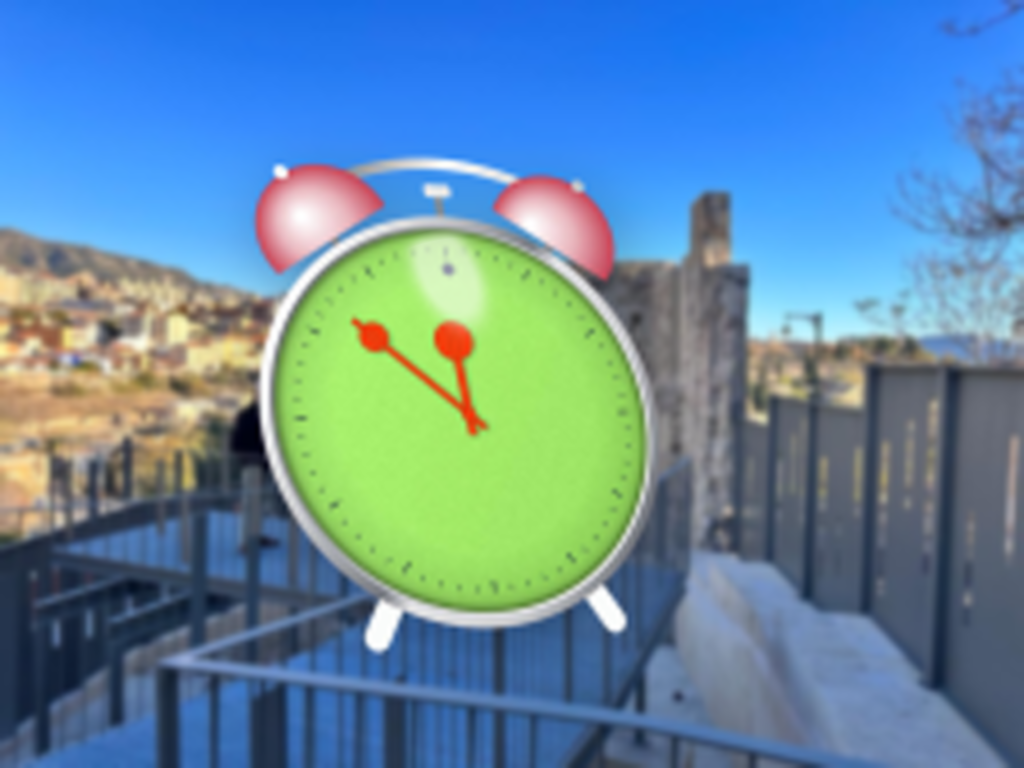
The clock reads 11,52
